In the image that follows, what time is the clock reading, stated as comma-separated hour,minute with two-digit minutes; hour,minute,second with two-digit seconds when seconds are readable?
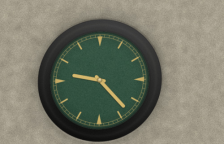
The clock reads 9,23
